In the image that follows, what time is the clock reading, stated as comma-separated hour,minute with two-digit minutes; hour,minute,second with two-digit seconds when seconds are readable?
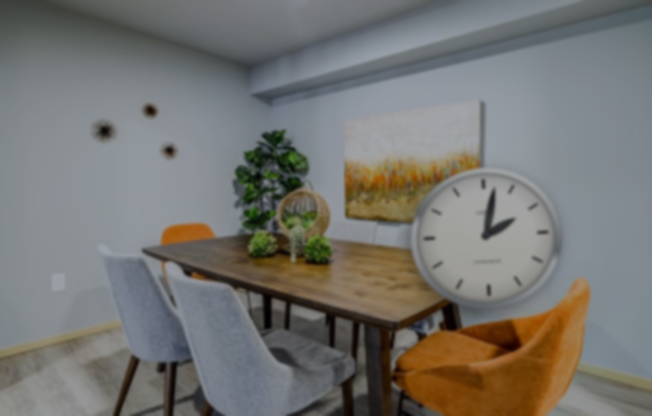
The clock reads 2,02
